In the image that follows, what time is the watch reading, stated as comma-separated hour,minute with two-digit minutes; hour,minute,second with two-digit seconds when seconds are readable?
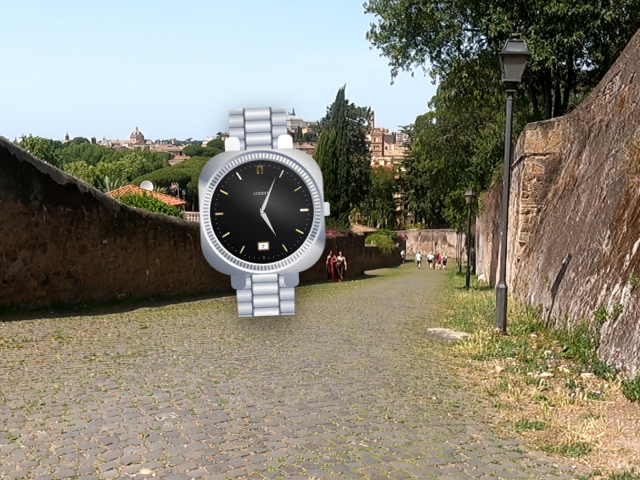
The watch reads 5,04
